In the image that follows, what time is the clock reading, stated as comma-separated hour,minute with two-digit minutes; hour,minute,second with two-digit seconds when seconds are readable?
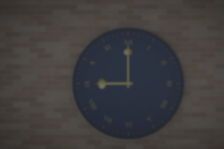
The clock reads 9,00
